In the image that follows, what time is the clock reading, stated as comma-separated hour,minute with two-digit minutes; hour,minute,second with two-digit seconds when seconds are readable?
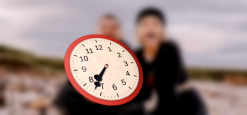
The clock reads 7,37
